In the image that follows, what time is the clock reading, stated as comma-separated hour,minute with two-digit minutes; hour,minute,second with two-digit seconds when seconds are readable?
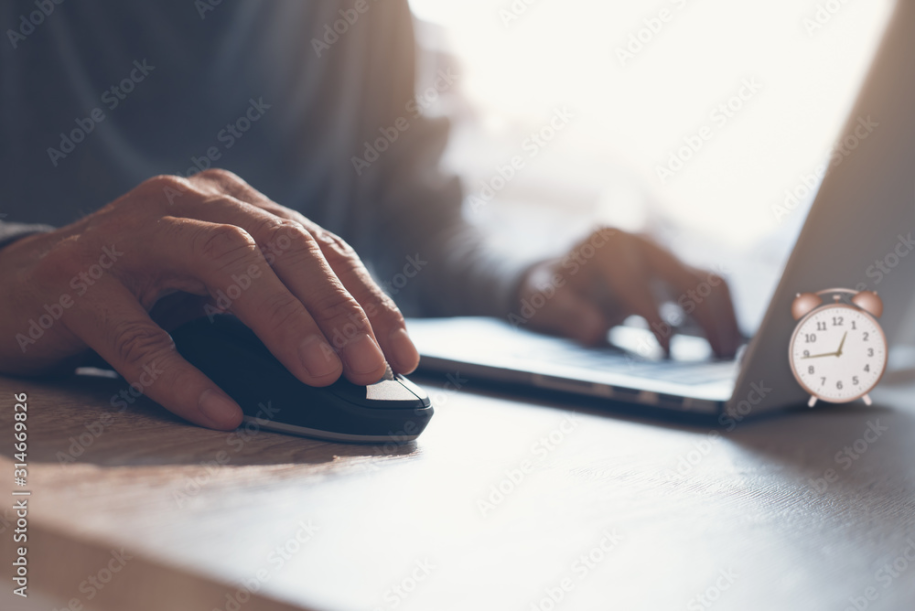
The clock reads 12,44
